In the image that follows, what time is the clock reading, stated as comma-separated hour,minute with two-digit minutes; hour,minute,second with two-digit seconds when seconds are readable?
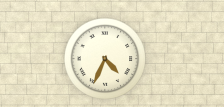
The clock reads 4,34
